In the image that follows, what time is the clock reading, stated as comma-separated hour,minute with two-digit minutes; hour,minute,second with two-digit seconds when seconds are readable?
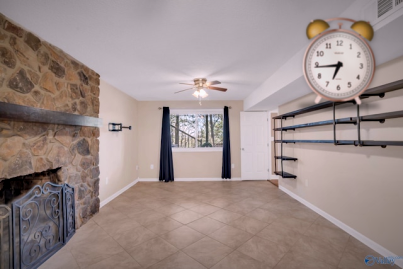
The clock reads 6,44
